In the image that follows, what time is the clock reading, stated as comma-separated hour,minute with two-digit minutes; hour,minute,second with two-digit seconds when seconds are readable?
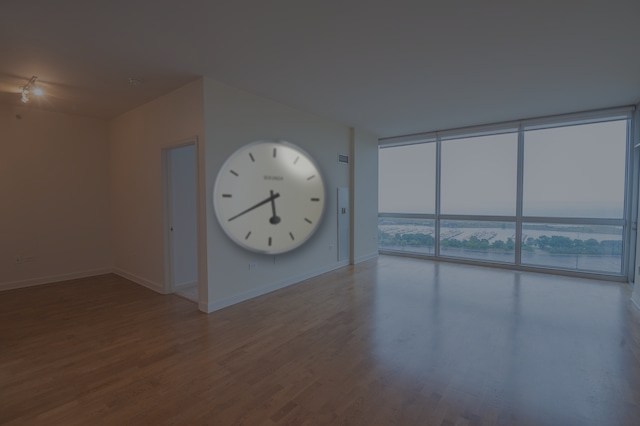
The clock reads 5,40
